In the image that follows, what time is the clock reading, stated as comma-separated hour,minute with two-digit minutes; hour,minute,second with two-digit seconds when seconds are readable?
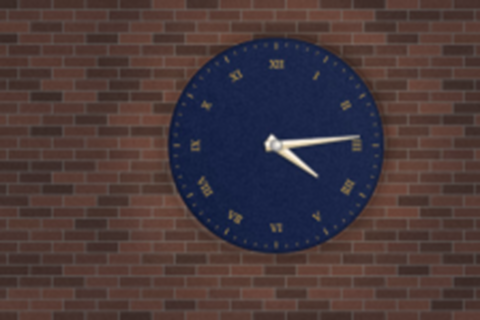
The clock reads 4,14
